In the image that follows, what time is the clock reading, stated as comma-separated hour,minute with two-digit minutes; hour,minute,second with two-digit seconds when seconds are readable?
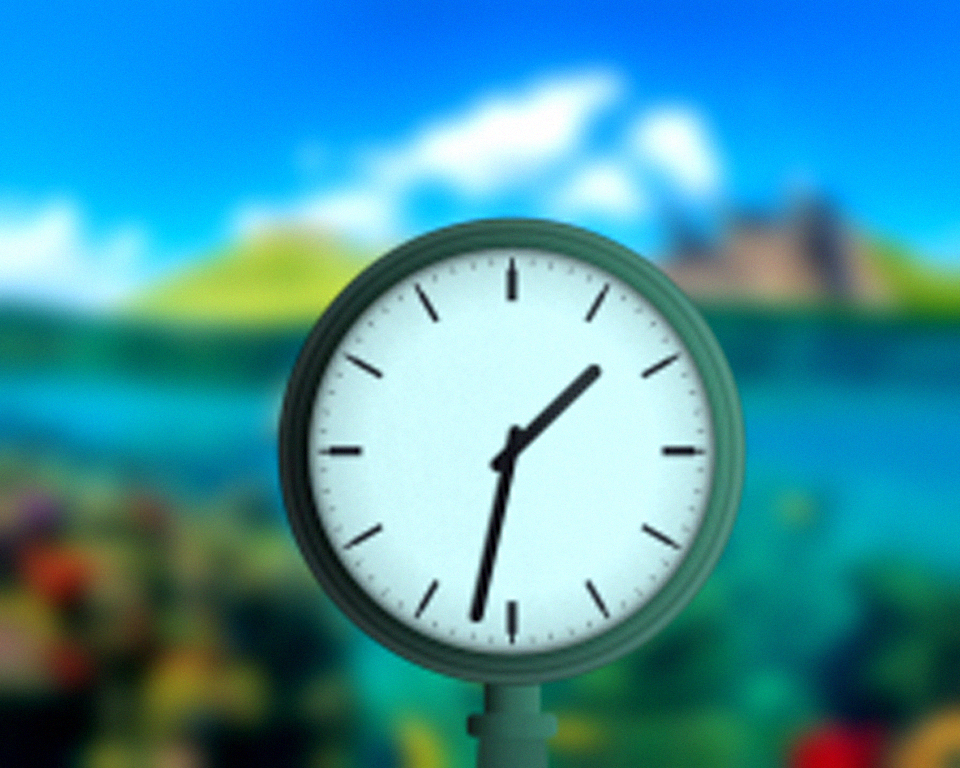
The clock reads 1,32
